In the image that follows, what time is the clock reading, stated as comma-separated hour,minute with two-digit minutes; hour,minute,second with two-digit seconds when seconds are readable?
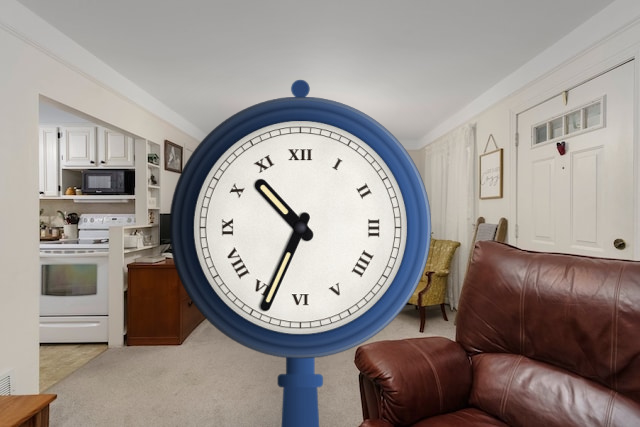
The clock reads 10,34
